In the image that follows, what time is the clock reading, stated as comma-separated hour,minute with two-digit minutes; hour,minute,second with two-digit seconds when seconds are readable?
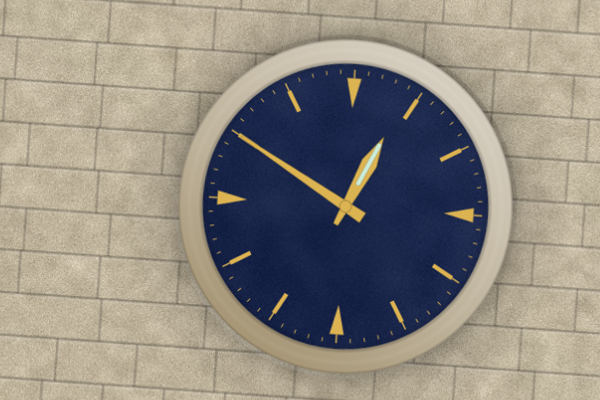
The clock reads 12,50
